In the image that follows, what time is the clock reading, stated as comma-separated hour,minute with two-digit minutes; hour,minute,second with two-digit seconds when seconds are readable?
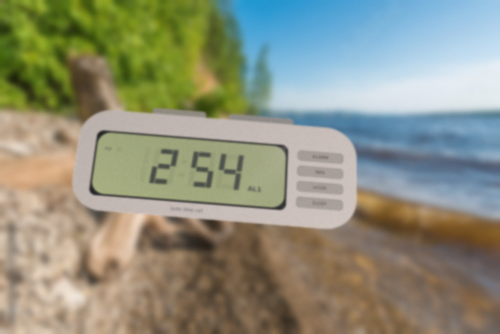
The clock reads 2,54
